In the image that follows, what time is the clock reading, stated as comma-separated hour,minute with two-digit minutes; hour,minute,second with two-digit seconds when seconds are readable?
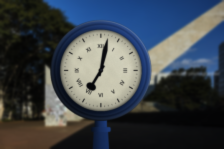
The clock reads 7,02
